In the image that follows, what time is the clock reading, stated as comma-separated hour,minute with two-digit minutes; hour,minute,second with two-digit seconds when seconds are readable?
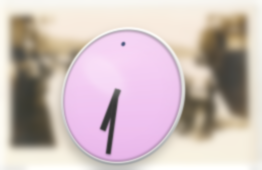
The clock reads 6,30
